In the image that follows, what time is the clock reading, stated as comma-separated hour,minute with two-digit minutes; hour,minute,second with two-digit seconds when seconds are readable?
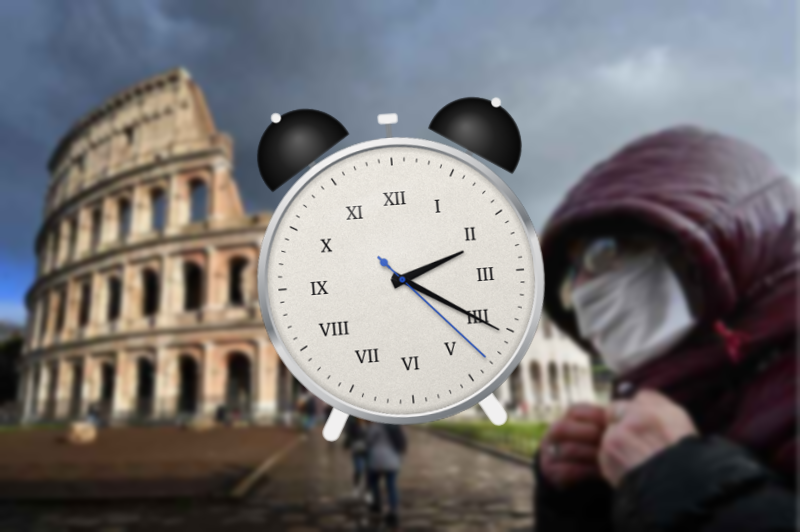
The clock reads 2,20,23
